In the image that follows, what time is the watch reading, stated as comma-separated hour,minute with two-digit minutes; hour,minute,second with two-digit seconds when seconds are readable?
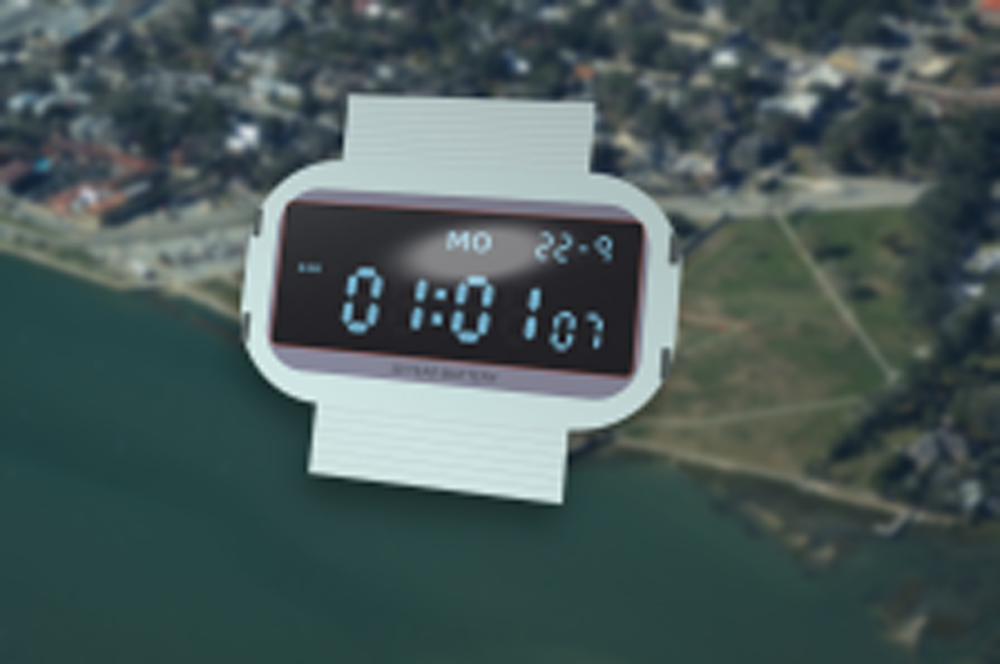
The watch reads 1,01,07
